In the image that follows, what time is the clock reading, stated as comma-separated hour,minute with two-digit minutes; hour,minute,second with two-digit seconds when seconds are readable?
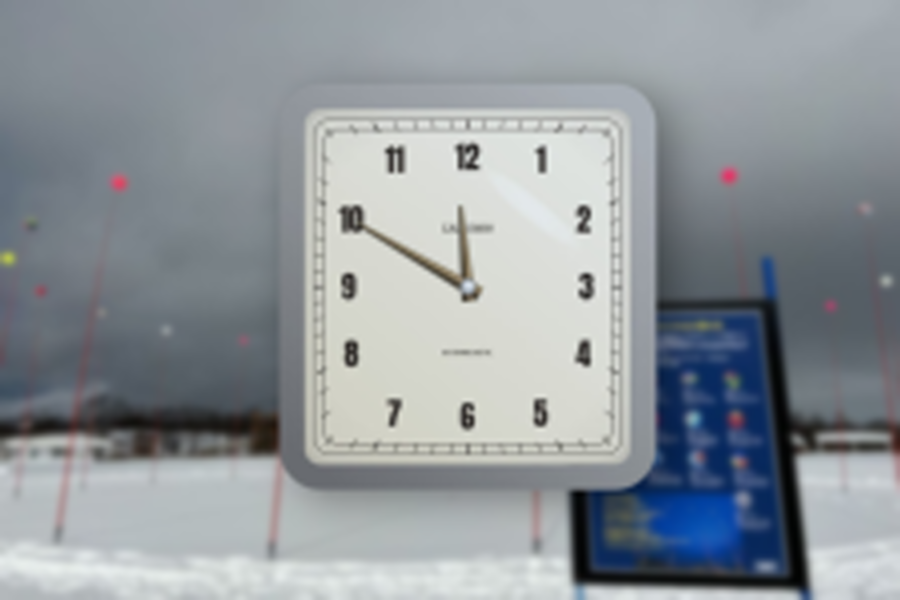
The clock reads 11,50
